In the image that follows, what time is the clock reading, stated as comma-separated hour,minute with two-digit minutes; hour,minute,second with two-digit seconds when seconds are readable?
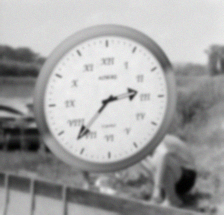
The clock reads 2,37
